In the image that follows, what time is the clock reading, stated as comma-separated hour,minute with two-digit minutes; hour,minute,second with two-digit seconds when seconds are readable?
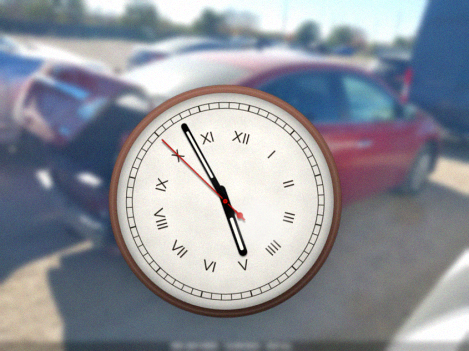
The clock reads 4,52,50
